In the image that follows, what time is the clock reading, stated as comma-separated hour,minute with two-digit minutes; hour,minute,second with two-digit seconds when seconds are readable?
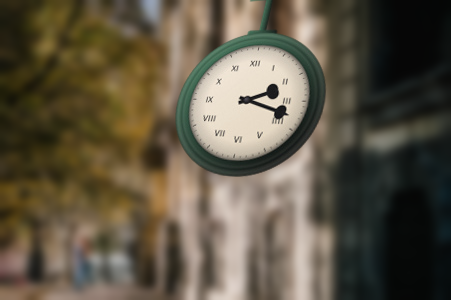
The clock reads 2,18
